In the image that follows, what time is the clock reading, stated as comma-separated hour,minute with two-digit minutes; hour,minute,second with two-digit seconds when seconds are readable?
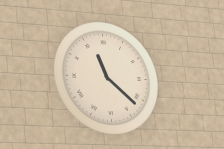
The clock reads 11,22
